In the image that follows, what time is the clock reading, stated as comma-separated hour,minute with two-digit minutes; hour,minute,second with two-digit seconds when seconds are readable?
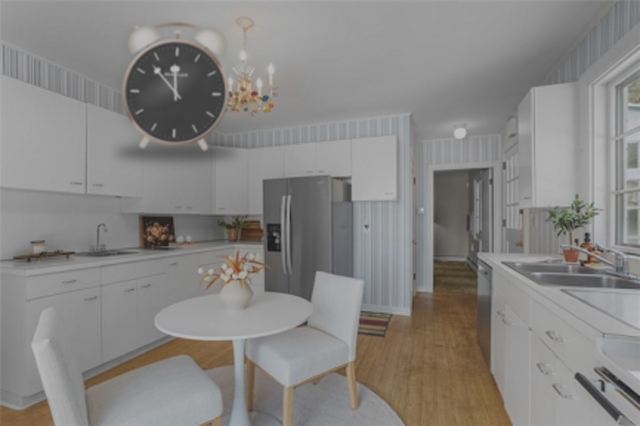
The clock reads 11,53
